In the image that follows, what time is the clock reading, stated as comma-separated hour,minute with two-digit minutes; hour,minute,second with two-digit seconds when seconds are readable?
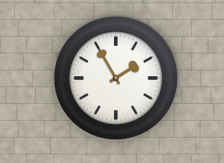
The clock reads 1,55
